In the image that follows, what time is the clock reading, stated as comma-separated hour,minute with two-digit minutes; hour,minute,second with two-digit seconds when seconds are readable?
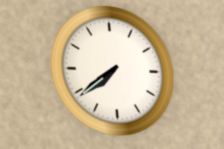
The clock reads 7,39
